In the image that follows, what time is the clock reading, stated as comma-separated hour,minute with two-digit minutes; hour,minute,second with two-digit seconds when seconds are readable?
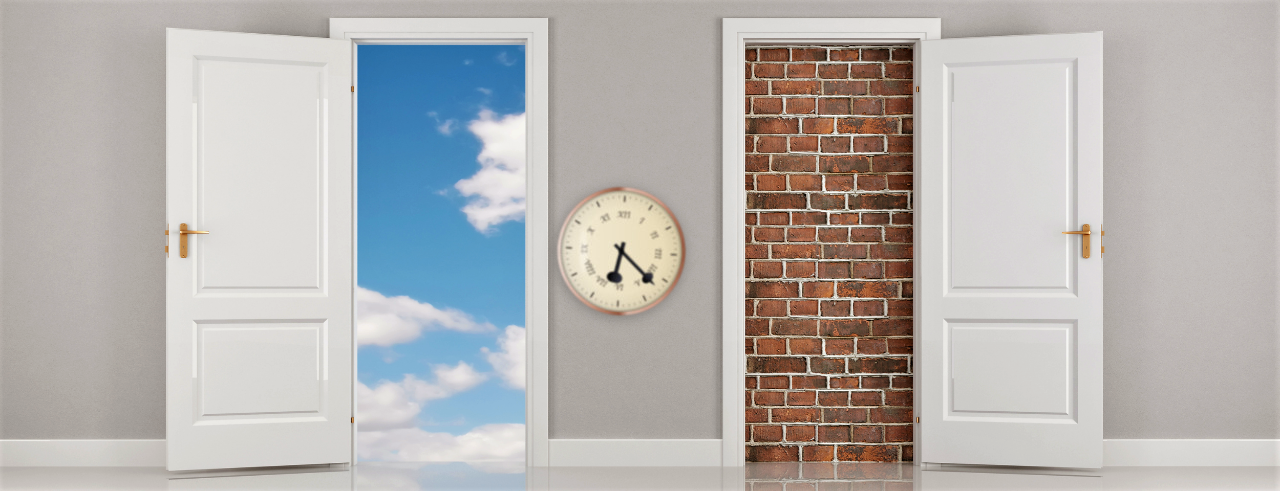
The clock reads 6,22
